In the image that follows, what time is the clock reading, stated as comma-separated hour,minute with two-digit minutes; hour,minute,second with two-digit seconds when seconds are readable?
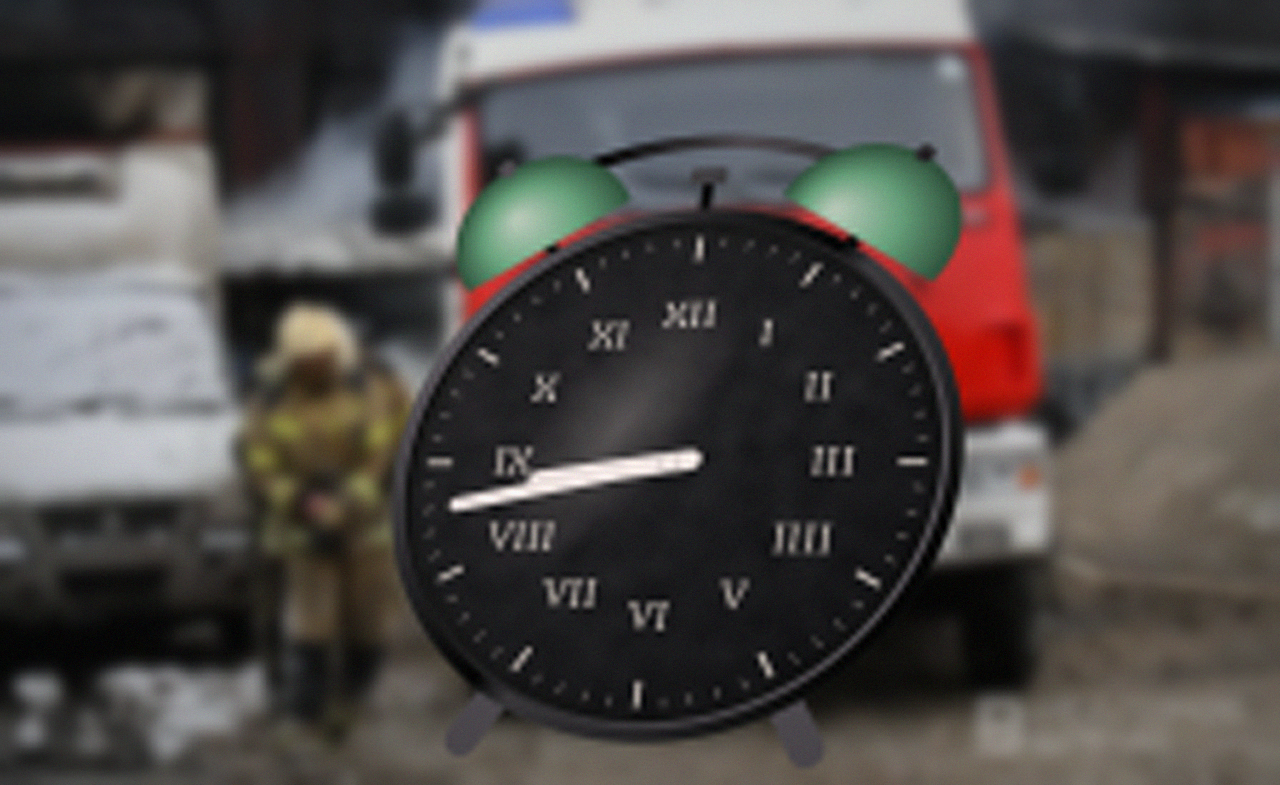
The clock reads 8,43
